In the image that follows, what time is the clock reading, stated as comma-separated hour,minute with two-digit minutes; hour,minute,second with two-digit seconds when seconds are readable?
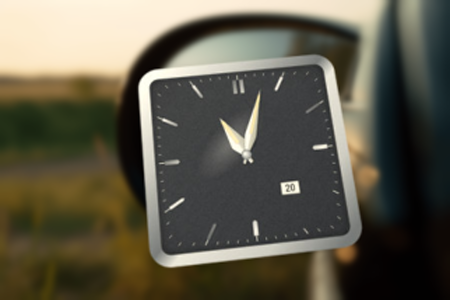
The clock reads 11,03
